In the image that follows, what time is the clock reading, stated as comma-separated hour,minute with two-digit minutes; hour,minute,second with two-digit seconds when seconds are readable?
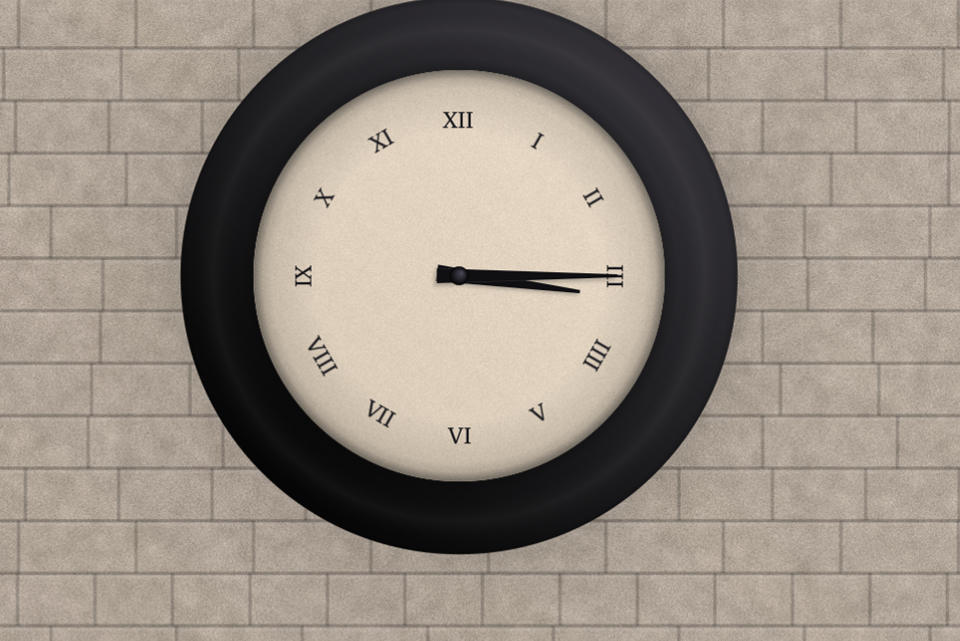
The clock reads 3,15
